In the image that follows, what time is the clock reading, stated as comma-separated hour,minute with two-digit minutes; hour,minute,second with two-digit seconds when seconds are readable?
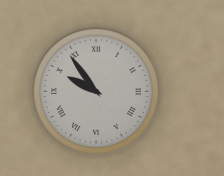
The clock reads 9,54
